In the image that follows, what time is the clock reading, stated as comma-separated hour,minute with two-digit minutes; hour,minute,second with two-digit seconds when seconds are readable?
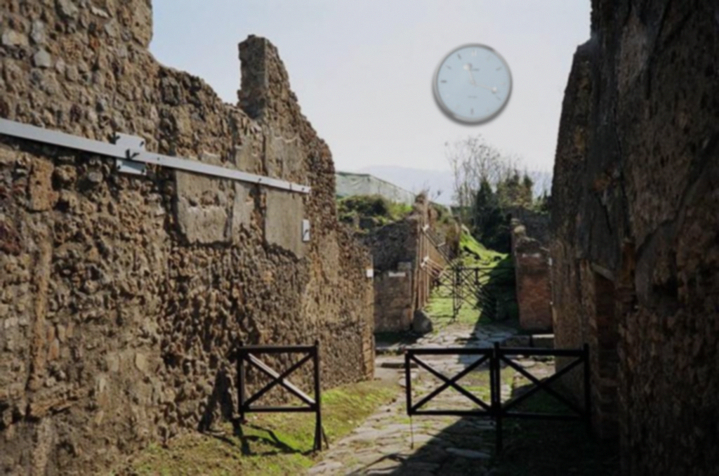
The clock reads 11,18
